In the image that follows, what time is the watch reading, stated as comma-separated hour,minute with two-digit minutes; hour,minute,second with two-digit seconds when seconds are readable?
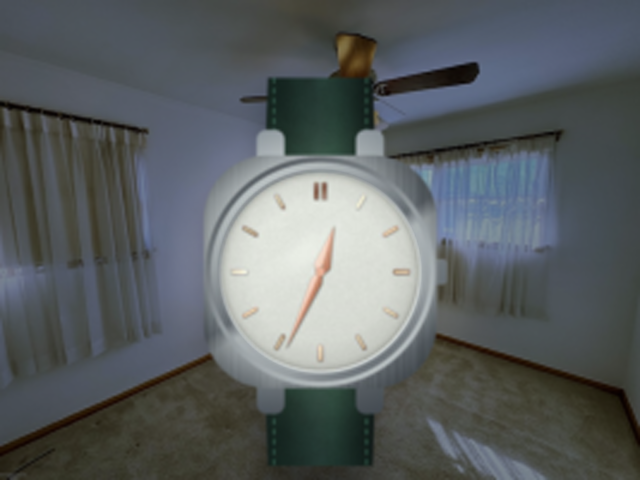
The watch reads 12,34
